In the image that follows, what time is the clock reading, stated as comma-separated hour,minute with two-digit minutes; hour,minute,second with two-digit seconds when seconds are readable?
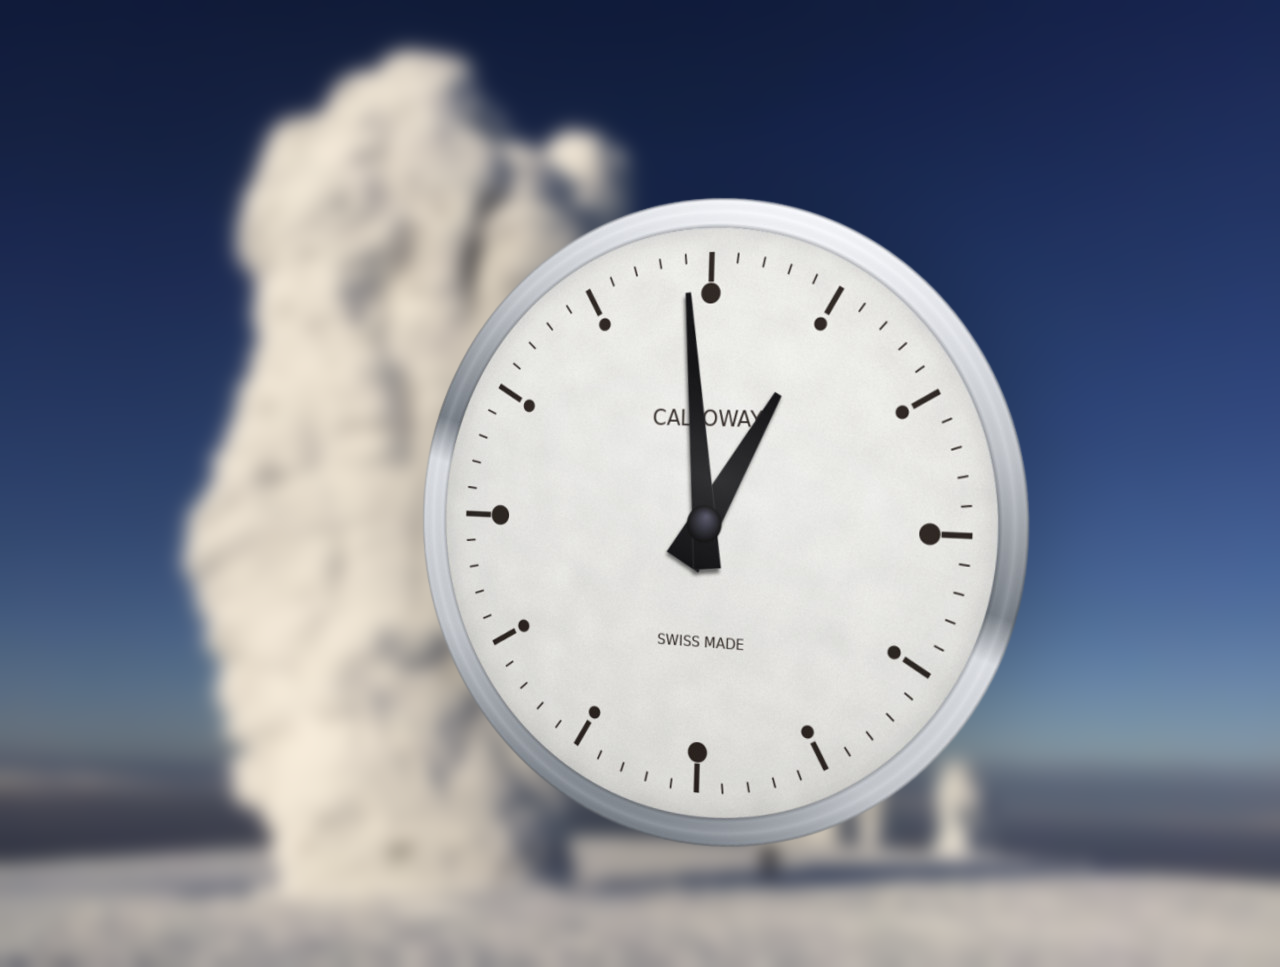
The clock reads 12,59
